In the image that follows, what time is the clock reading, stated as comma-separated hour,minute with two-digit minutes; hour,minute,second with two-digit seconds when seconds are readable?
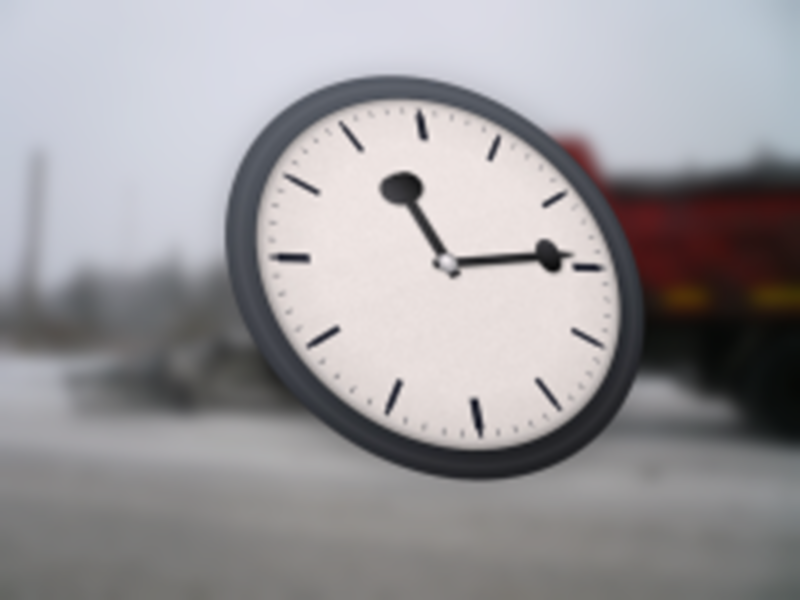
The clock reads 11,14
